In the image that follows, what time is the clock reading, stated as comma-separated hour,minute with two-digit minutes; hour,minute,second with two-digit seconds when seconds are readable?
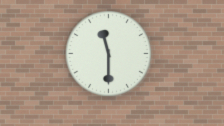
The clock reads 11,30
